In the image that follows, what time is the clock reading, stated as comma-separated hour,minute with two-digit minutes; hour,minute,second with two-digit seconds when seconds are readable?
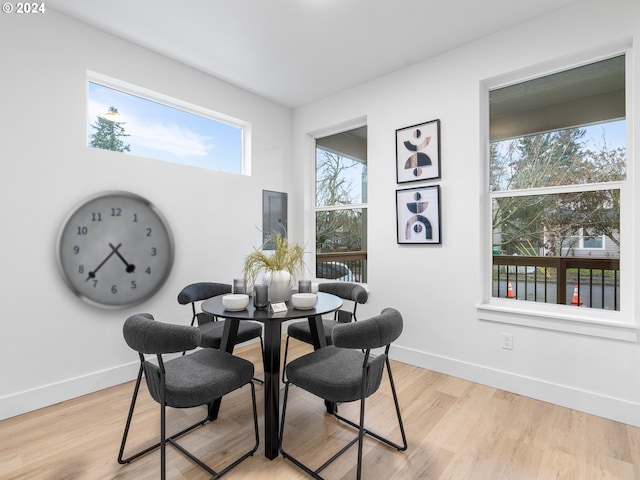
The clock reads 4,37
